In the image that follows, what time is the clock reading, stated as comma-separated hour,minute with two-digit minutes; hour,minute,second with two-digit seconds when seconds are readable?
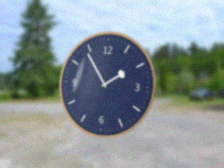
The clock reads 1,54
